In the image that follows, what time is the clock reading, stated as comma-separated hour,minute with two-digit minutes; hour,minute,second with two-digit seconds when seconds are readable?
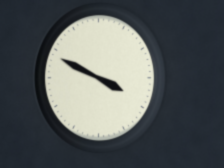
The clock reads 3,49
